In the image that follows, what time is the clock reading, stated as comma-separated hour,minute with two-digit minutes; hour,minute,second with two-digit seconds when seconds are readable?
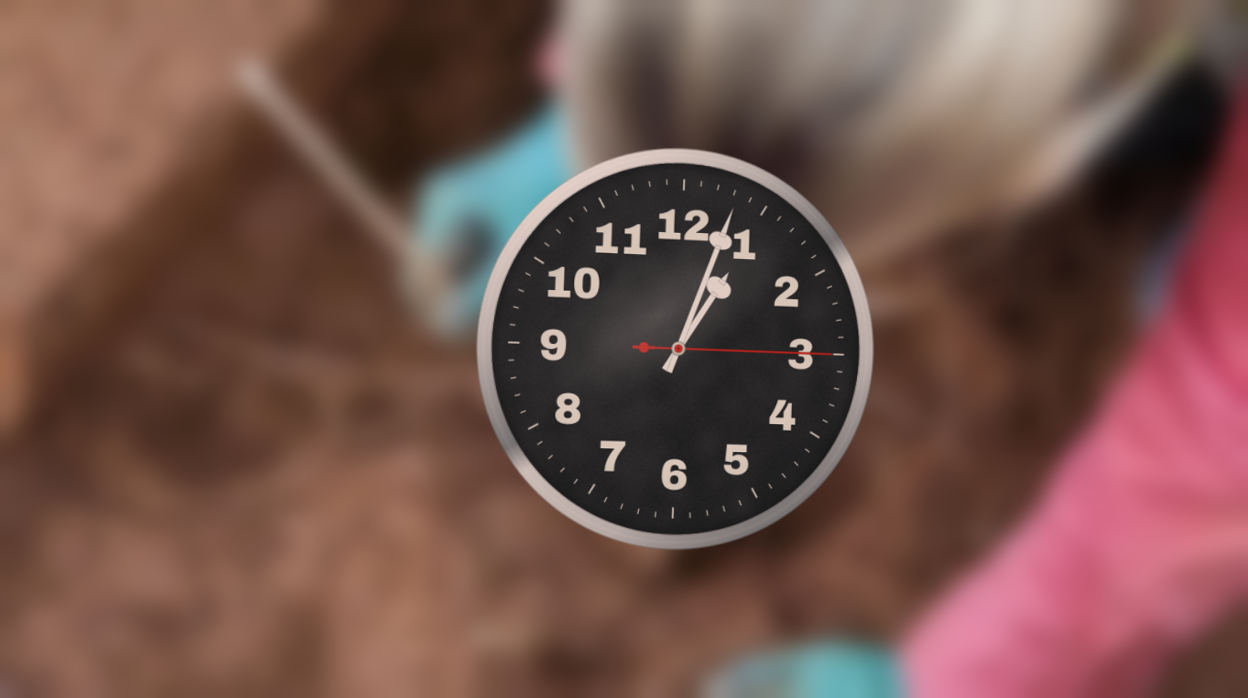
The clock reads 1,03,15
